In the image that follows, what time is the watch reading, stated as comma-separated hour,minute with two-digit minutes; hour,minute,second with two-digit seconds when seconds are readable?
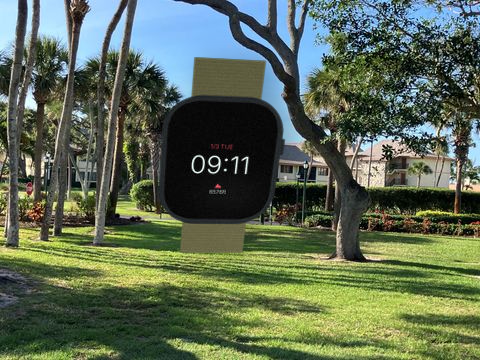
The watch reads 9,11
